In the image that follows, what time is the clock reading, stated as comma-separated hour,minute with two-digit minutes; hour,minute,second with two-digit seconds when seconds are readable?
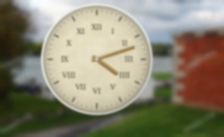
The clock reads 4,12
